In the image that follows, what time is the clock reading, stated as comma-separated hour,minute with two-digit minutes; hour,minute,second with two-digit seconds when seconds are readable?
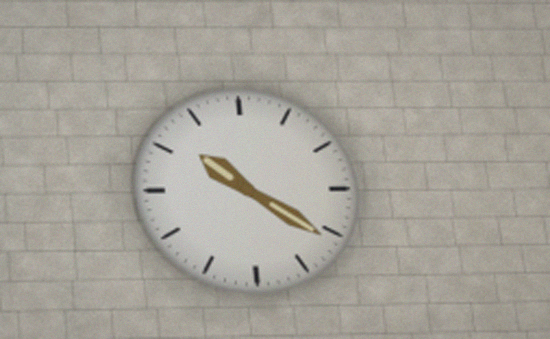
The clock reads 10,21
